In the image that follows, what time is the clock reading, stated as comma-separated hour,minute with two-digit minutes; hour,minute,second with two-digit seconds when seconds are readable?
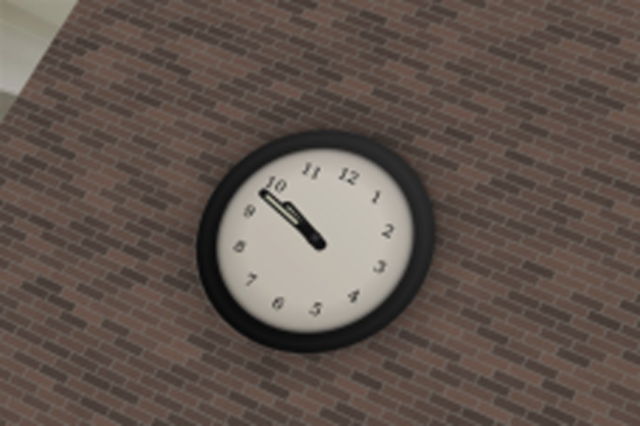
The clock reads 9,48
